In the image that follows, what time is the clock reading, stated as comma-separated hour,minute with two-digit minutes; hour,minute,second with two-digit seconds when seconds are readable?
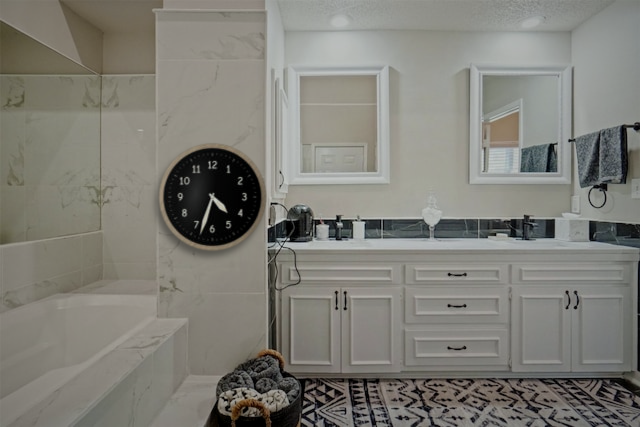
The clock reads 4,33
